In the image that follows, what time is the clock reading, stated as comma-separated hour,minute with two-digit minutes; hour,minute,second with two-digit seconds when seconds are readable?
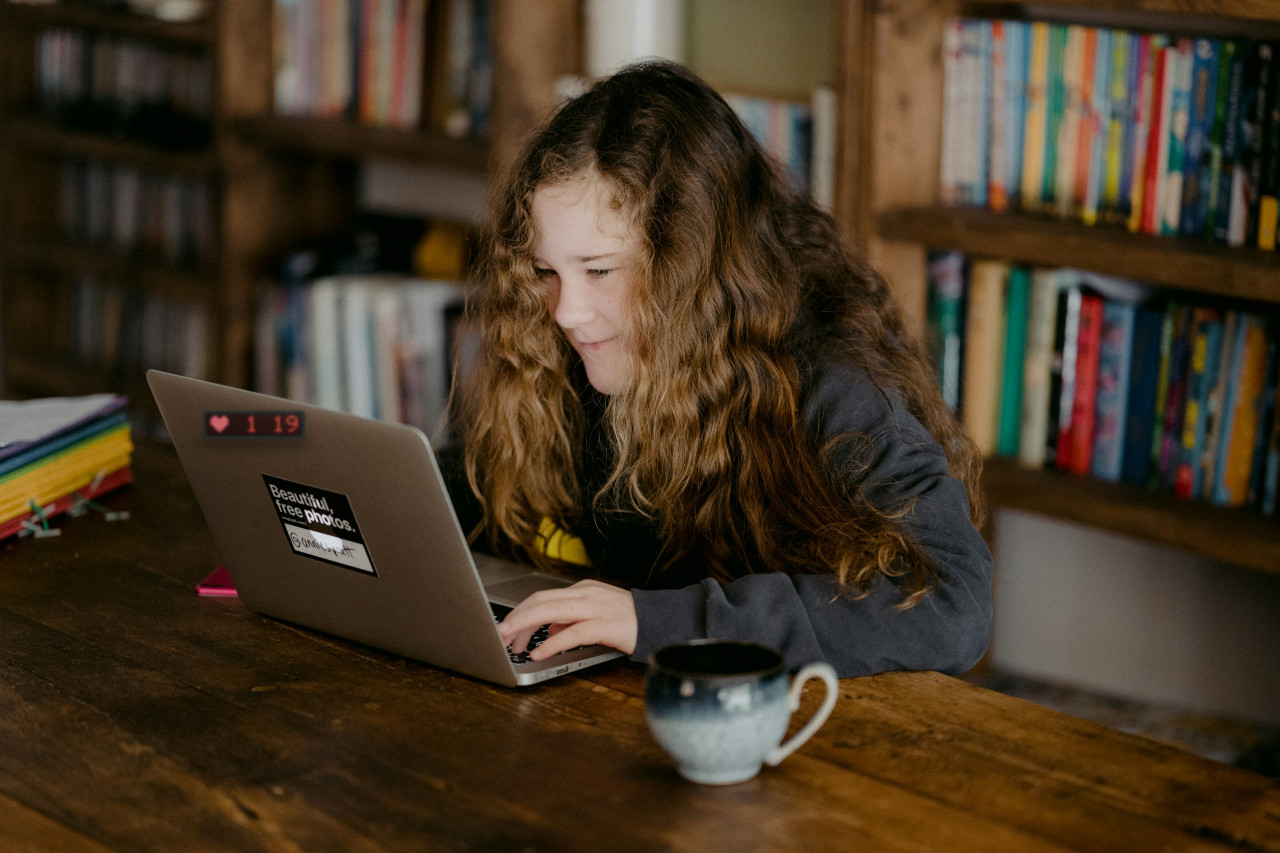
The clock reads 1,19
